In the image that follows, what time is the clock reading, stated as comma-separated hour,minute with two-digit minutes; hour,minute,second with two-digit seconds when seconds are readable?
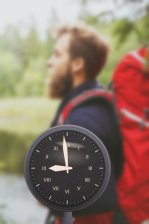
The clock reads 8,59
